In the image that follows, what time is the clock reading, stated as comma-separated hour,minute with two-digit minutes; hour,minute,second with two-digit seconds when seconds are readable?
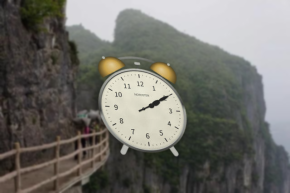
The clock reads 2,10
